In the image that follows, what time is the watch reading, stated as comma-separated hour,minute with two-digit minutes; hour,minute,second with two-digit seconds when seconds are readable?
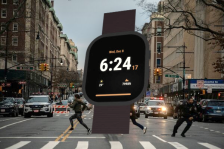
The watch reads 6,24
